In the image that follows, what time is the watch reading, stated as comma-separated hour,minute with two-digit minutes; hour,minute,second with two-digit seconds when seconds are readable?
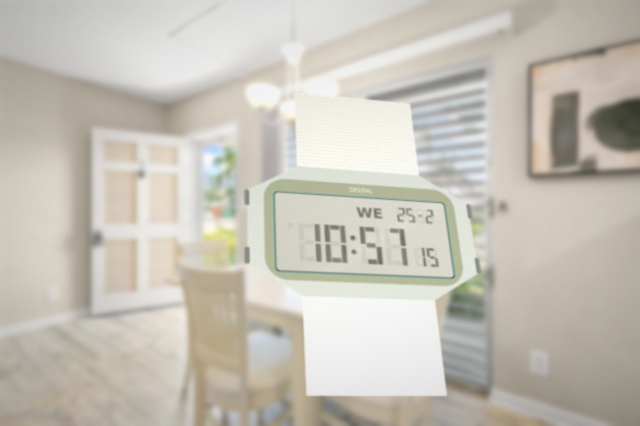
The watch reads 10,57,15
